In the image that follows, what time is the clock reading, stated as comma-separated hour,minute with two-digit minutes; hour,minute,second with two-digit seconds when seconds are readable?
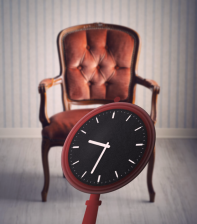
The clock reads 9,33
